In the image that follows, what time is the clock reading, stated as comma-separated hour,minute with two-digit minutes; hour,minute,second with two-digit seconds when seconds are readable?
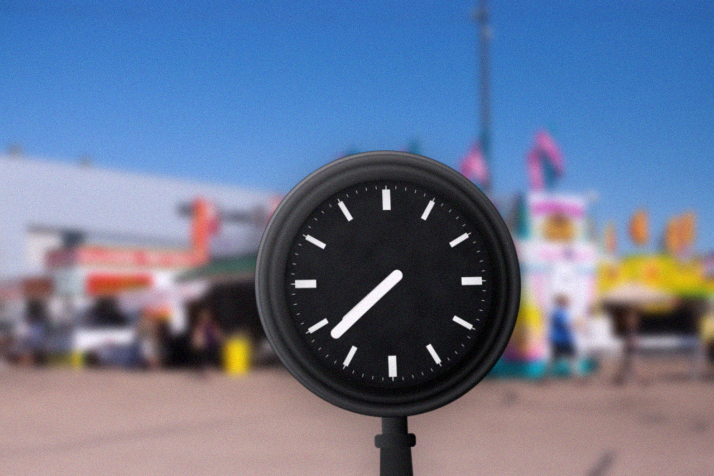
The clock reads 7,38
